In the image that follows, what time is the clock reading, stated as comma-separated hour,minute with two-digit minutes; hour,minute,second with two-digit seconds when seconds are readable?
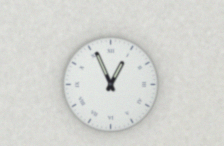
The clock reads 12,56
